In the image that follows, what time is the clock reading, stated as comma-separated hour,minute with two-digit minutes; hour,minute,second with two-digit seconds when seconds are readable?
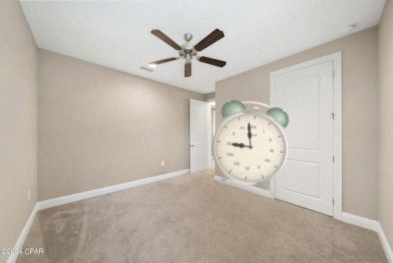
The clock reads 8,58
